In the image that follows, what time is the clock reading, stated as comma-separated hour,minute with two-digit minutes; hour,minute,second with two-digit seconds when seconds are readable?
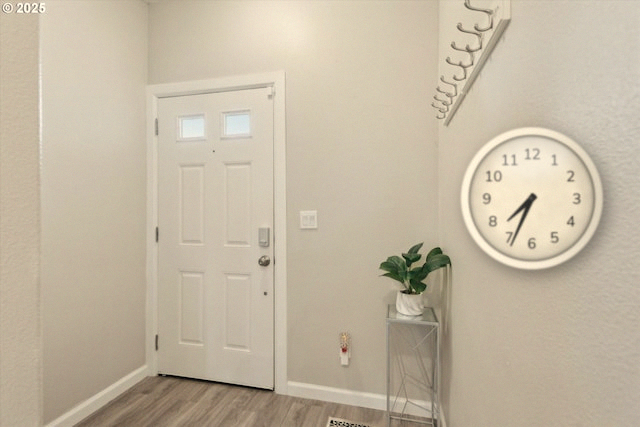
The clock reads 7,34
